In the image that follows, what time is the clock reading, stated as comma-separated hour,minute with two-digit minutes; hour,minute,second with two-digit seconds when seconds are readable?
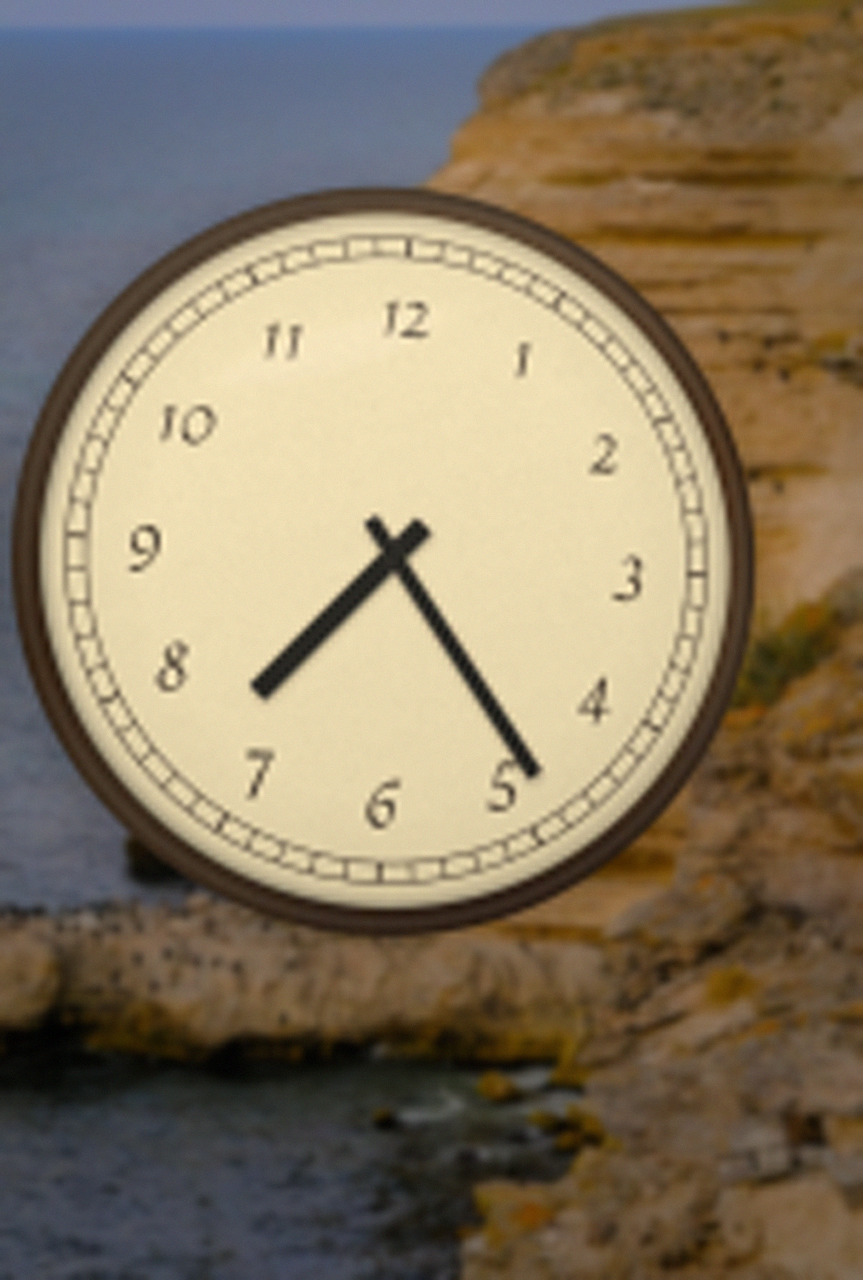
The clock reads 7,24
